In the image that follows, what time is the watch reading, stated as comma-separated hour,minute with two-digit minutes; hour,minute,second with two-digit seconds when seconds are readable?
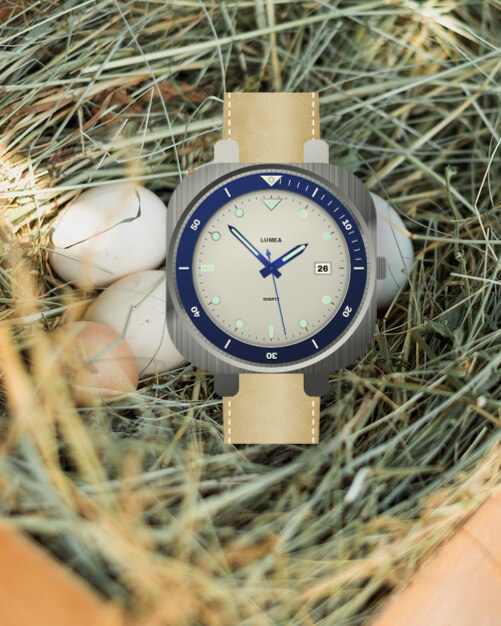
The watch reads 1,52,28
